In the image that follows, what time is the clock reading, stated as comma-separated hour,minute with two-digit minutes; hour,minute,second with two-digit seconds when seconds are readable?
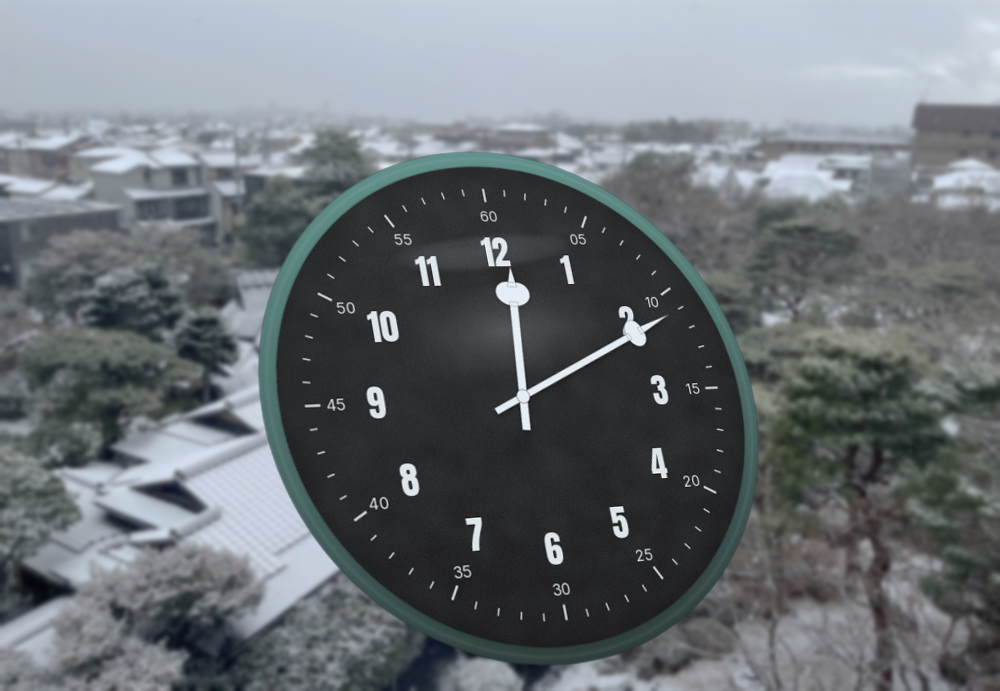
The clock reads 12,11
